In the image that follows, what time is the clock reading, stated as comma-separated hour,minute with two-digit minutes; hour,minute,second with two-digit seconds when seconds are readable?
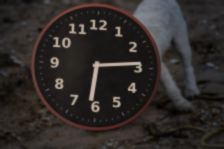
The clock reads 6,14
